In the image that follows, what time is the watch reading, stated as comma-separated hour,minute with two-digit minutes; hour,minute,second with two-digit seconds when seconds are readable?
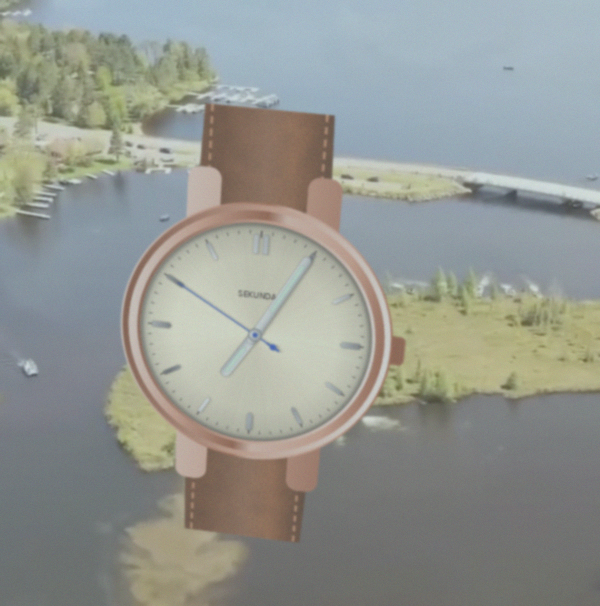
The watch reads 7,04,50
